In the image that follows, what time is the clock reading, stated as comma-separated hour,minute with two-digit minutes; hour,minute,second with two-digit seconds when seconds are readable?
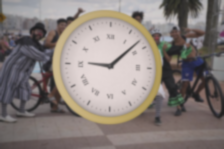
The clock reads 9,08
